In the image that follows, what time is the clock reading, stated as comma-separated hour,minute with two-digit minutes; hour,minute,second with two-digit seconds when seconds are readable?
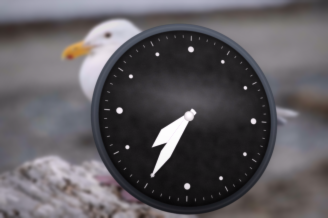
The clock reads 7,35
